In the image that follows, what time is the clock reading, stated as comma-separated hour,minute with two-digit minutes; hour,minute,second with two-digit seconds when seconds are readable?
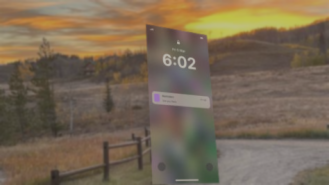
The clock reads 6,02
